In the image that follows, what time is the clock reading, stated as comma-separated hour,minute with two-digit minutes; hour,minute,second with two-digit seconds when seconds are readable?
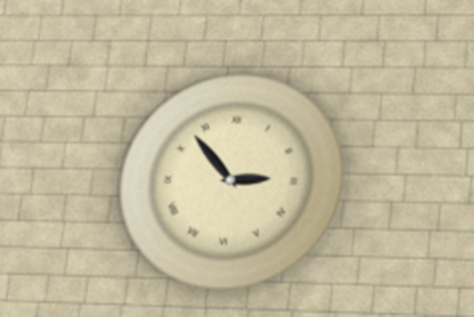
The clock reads 2,53
